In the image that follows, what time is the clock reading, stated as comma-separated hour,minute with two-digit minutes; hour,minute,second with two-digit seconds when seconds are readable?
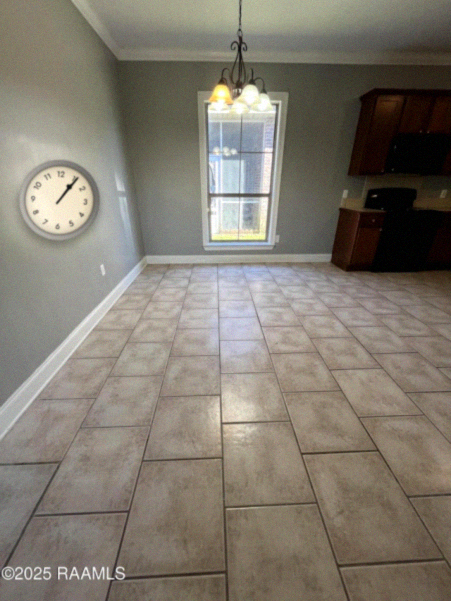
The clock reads 1,06
